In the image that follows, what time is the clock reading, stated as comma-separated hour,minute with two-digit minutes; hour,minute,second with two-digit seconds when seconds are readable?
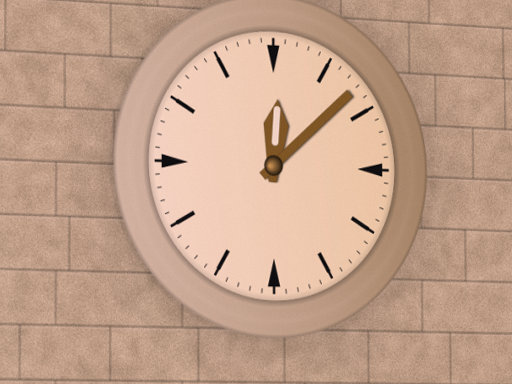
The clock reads 12,08
